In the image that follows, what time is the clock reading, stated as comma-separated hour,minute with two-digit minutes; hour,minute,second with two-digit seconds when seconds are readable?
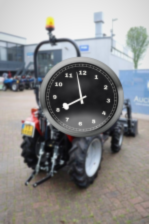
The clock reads 7,58
